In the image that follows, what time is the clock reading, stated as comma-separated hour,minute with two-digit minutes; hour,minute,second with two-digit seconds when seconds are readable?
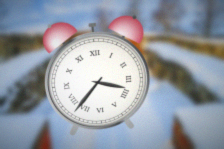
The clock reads 3,37
